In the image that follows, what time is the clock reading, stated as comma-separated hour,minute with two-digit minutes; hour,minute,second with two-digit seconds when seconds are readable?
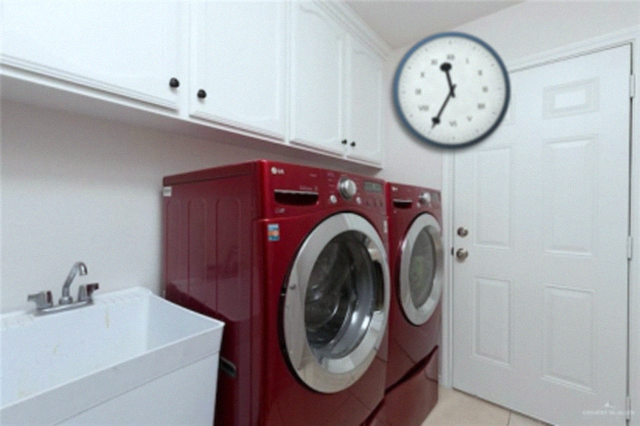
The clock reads 11,35
